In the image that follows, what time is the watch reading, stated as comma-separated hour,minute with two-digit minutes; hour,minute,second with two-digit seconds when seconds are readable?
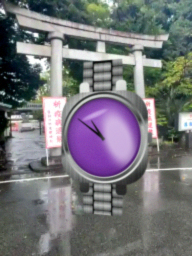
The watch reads 10,51
